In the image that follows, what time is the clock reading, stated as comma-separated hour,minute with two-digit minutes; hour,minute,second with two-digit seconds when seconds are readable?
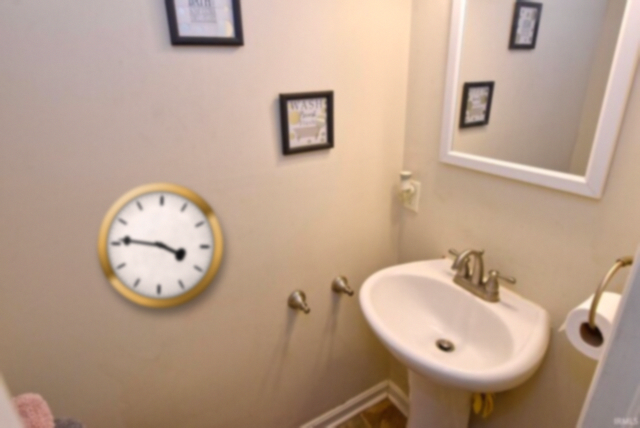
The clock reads 3,46
